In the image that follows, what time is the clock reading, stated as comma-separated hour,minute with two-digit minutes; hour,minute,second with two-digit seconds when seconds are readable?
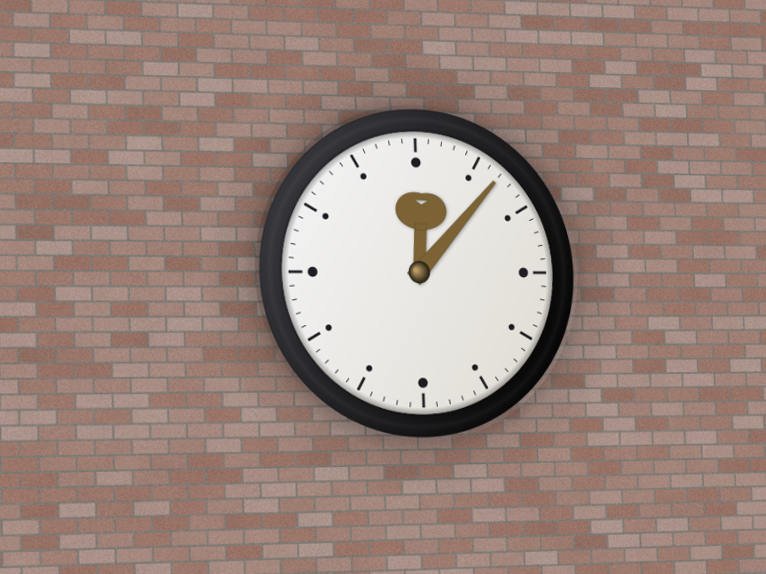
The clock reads 12,07
